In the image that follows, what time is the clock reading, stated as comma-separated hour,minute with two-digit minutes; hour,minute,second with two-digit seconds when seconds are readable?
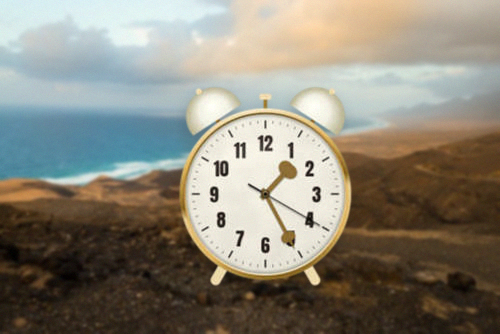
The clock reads 1,25,20
